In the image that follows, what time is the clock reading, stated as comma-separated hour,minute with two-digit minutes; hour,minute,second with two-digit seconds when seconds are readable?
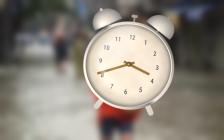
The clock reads 3,41
